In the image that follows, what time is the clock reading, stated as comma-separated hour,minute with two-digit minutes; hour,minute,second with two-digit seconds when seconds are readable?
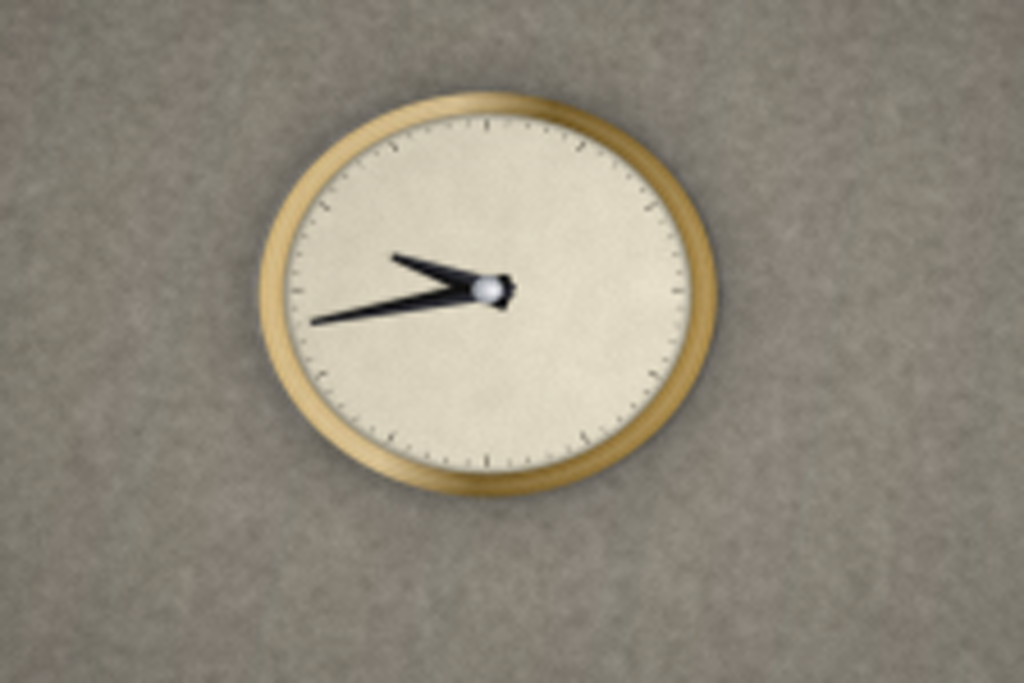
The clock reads 9,43
